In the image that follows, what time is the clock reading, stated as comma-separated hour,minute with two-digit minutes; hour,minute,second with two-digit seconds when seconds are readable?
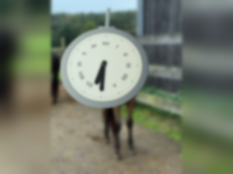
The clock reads 6,30
